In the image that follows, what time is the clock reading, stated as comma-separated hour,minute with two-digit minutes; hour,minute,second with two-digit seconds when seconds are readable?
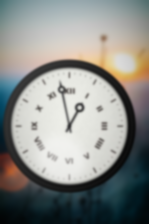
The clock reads 12,58
